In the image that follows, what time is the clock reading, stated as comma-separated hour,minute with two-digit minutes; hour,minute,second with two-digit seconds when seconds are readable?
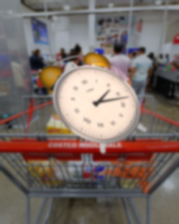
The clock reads 2,17
